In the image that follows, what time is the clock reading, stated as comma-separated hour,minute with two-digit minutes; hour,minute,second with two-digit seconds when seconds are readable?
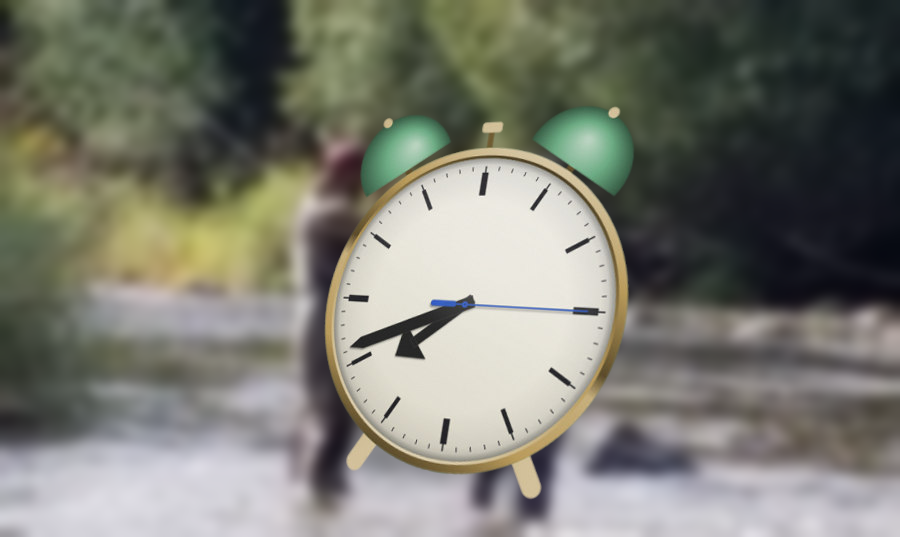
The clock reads 7,41,15
